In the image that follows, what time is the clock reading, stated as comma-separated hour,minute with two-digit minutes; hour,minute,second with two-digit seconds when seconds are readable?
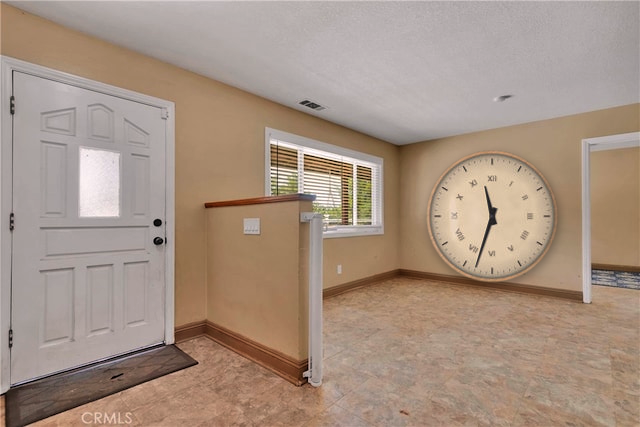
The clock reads 11,33
